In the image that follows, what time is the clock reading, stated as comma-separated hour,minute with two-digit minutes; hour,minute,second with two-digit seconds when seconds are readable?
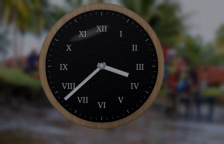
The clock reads 3,38
